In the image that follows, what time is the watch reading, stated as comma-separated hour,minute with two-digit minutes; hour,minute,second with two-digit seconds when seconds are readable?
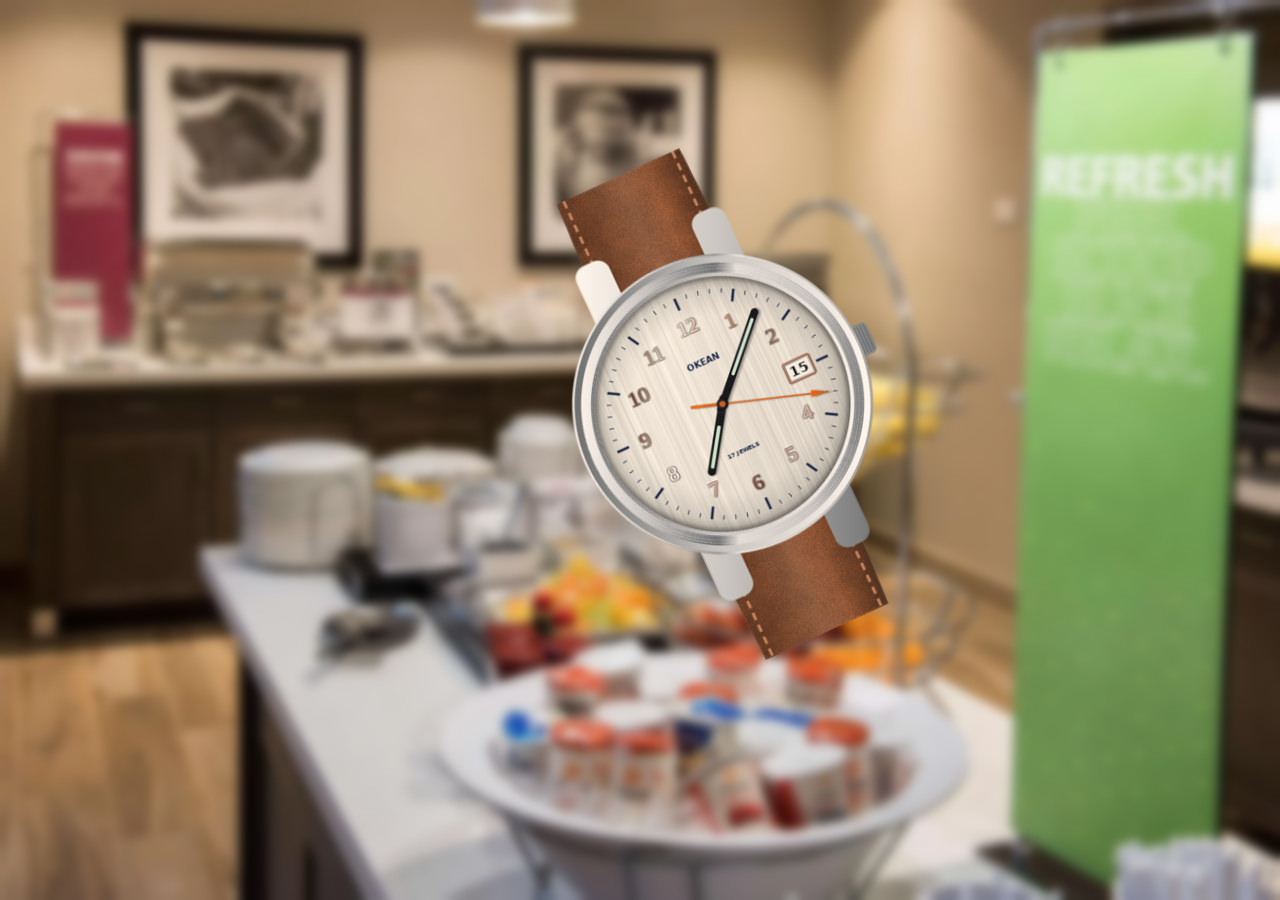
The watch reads 7,07,18
